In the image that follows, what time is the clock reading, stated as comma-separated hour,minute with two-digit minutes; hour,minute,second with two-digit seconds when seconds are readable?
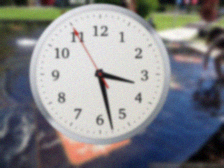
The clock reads 3,27,55
